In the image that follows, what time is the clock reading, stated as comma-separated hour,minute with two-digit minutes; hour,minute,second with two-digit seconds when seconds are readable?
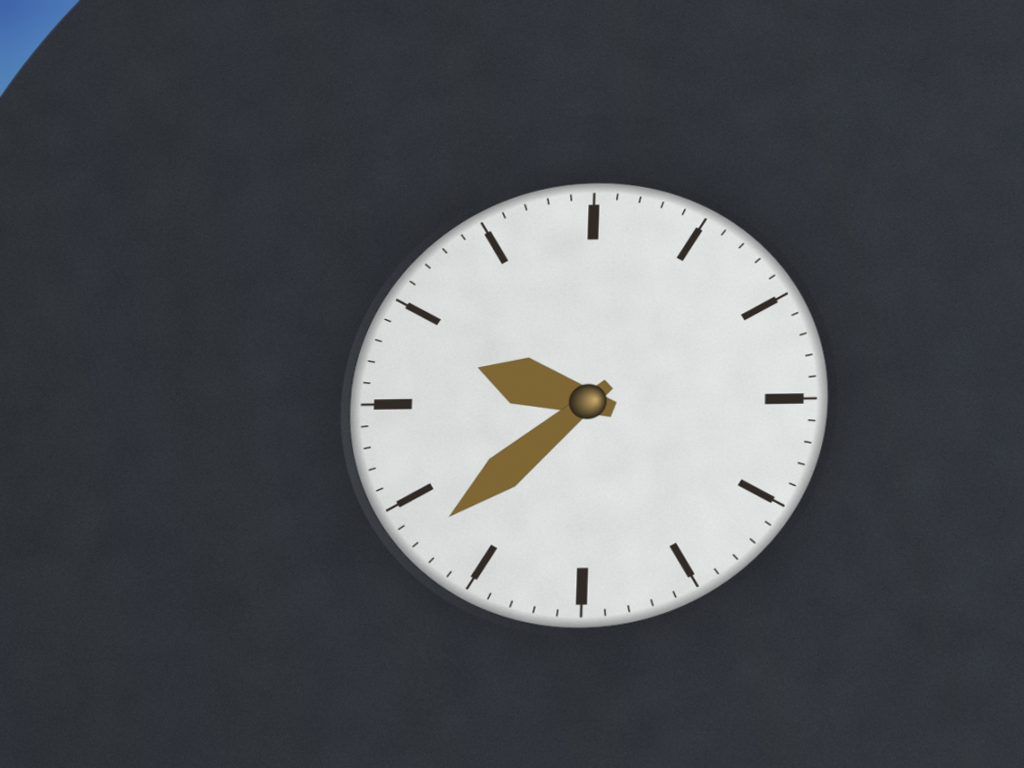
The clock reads 9,38
